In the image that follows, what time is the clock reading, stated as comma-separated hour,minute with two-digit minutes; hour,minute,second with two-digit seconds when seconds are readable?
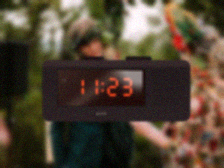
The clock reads 11,23
